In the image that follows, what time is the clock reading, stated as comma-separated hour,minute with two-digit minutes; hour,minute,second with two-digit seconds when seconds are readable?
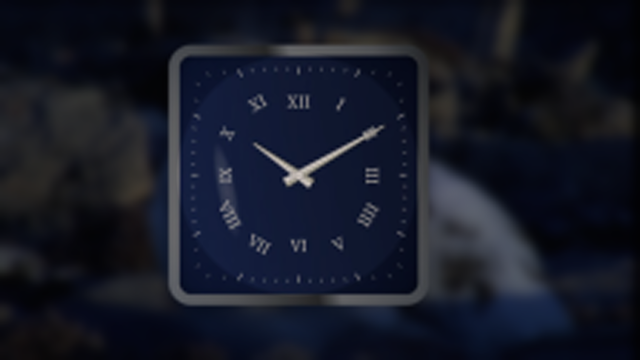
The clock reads 10,10
